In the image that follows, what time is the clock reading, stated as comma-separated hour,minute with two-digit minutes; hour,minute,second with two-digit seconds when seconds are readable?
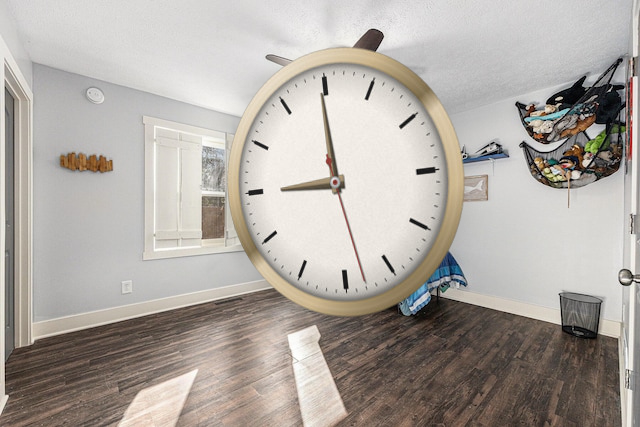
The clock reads 8,59,28
